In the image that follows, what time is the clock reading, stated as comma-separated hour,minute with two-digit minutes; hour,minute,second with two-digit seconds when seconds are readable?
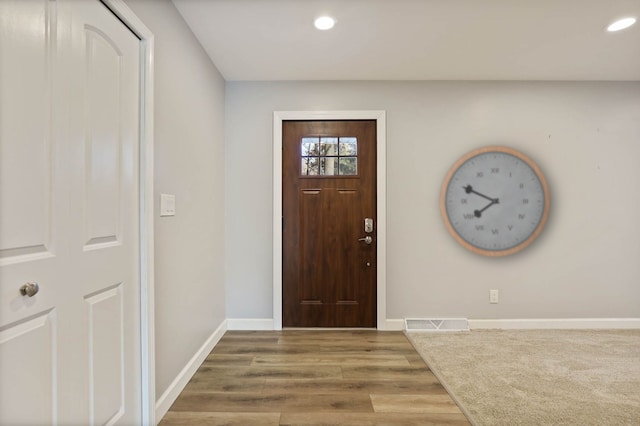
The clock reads 7,49
